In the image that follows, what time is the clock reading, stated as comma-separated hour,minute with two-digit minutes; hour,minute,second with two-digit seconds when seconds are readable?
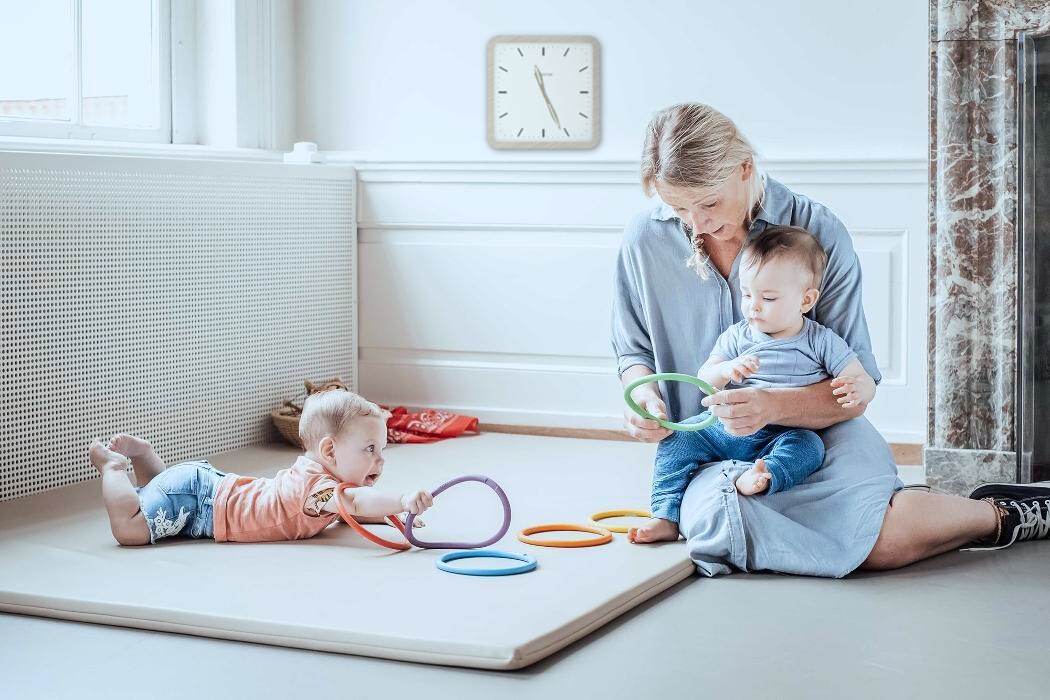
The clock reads 11,26
